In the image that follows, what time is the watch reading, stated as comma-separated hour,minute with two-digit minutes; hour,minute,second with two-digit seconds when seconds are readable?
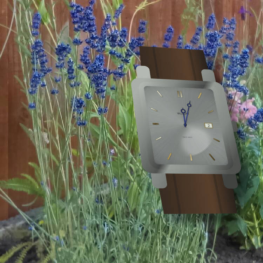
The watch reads 12,03
